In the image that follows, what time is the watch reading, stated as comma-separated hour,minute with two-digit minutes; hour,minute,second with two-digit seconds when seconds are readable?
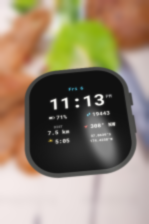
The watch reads 11,13
